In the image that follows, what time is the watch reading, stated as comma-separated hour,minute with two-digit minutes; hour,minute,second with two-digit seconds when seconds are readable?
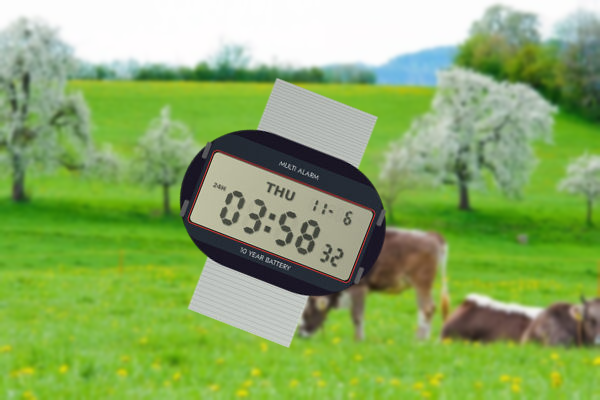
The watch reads 3,58,32
